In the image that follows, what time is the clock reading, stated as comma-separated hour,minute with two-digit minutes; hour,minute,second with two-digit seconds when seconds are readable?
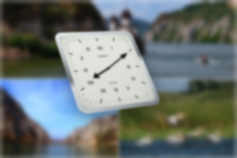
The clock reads 8,10
